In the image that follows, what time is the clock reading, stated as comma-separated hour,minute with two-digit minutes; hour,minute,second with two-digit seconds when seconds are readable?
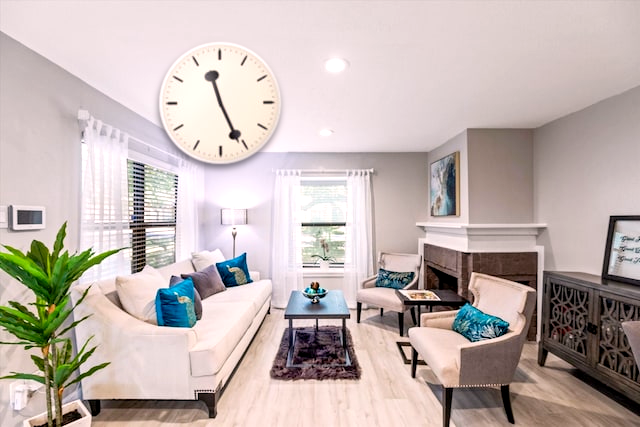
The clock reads 11,26
